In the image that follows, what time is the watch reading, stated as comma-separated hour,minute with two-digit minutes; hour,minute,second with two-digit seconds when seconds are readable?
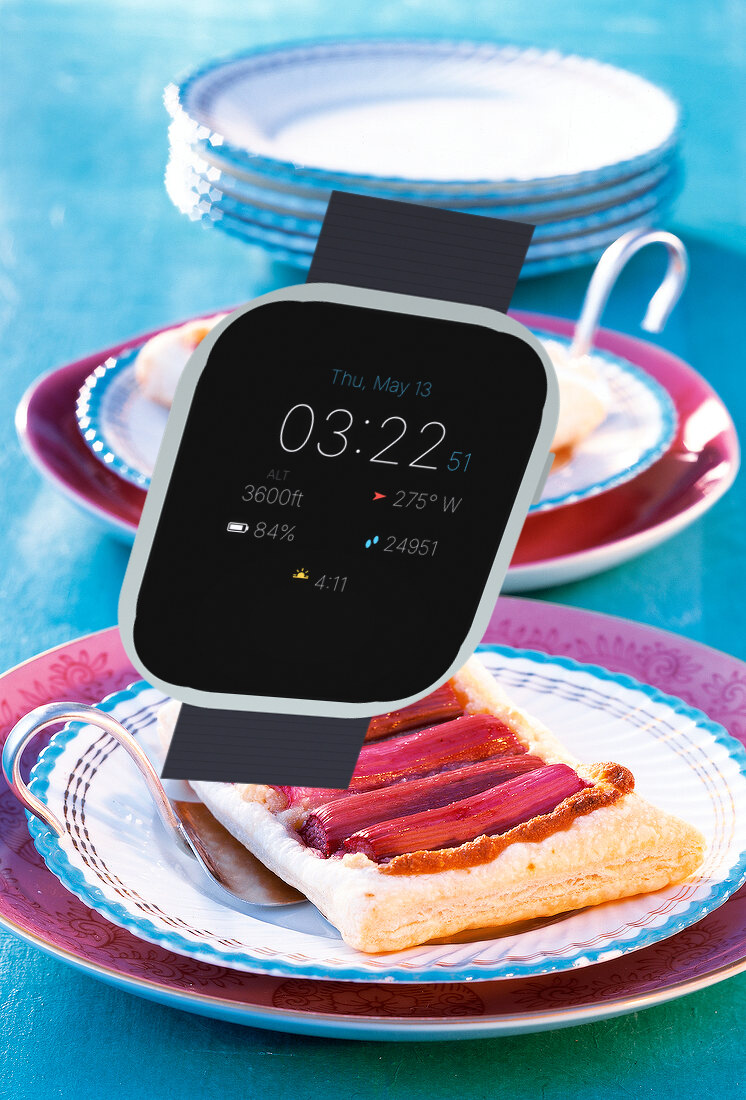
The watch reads 3,22,51
